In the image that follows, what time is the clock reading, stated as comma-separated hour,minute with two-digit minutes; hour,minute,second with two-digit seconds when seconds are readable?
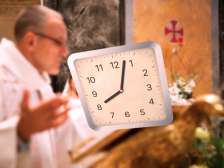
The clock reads 8,03
